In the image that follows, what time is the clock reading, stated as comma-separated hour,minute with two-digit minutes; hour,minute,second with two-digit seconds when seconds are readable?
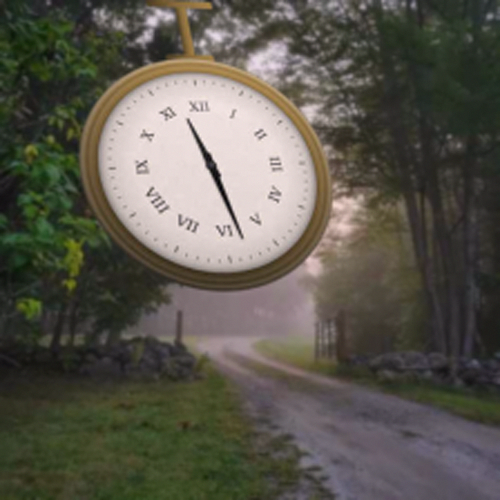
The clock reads 11,28
